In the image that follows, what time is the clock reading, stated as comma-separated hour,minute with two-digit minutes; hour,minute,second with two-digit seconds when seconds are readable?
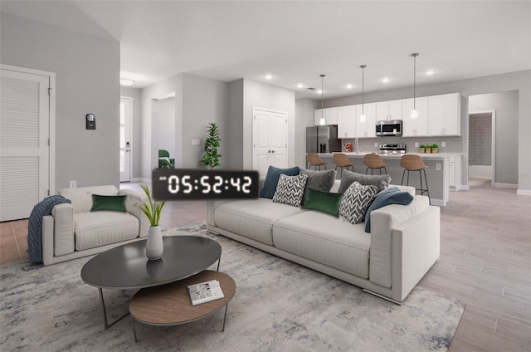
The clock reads 5,52,42
